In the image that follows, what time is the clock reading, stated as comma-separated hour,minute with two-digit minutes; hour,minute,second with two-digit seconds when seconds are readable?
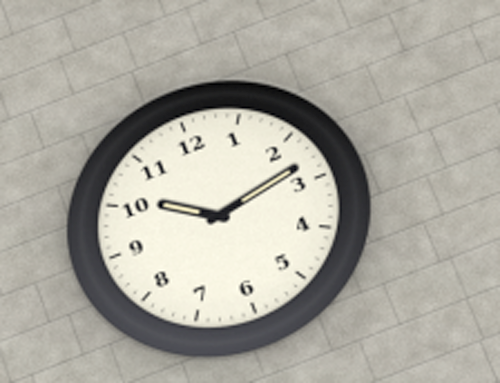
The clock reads 10,13
